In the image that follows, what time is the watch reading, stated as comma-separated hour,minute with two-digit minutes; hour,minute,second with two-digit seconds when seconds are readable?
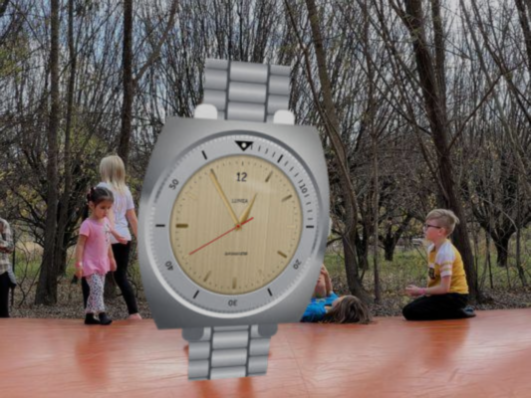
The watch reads 12,54,40
